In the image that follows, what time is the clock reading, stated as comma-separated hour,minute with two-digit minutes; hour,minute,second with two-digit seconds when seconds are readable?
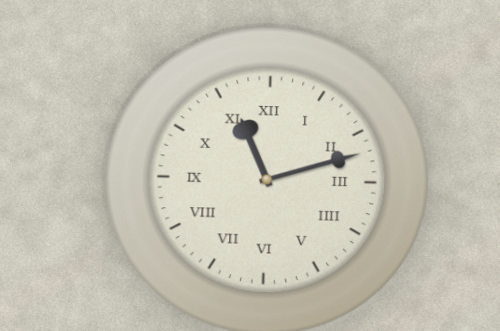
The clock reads 11,12
